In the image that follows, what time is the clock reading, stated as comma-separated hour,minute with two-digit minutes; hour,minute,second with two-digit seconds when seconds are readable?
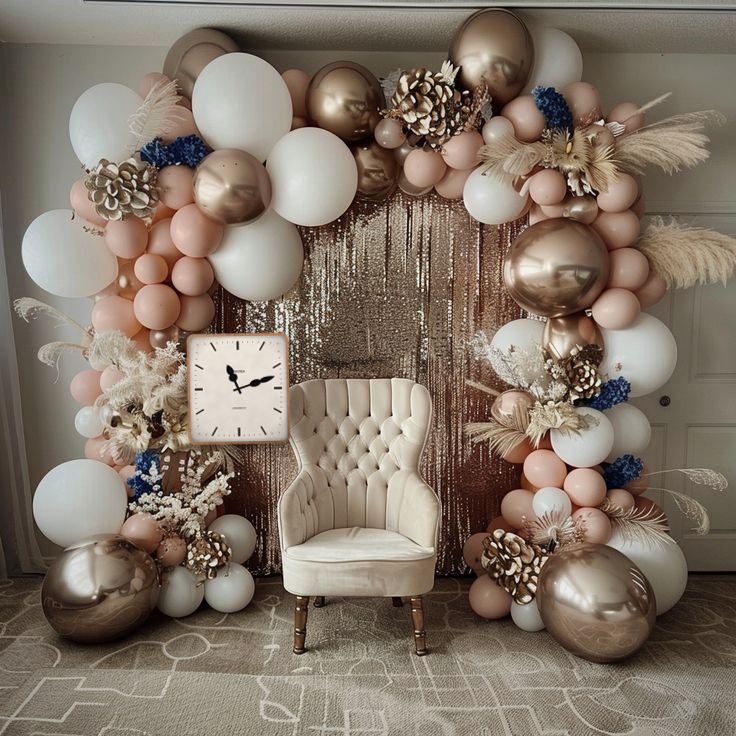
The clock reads 11,12
